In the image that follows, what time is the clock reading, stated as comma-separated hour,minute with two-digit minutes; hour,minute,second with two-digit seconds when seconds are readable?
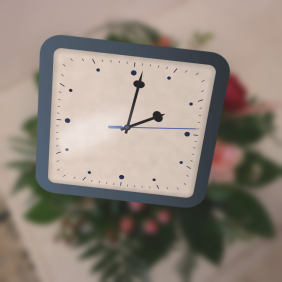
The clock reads 2,01,14
